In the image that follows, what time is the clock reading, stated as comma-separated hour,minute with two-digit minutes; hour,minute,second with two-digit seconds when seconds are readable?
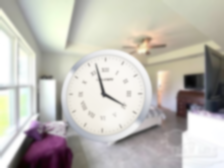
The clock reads 3,57
